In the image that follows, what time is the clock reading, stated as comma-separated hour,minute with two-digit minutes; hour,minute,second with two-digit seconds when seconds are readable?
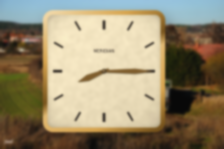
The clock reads 8,15
